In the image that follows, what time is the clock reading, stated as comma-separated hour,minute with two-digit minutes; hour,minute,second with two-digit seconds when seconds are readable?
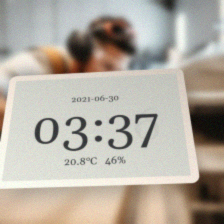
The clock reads 3,37
